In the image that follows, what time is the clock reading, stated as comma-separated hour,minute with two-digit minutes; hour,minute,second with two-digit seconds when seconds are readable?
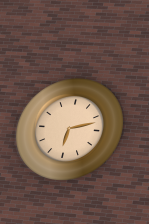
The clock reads 6,12
